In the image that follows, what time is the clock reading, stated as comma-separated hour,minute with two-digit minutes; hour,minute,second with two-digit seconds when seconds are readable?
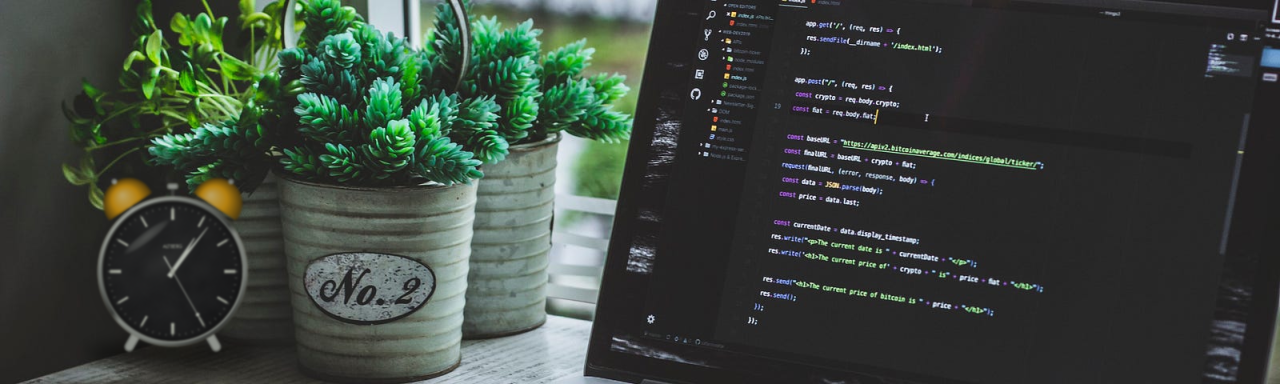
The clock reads 1,06,25
